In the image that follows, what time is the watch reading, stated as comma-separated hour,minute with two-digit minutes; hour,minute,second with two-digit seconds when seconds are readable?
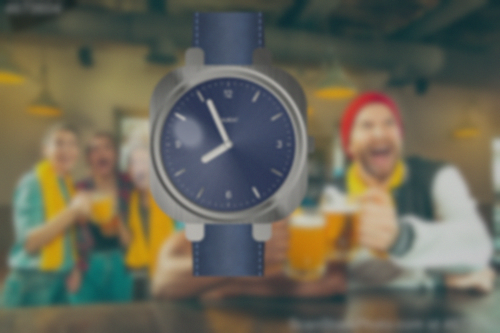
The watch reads 7,56
